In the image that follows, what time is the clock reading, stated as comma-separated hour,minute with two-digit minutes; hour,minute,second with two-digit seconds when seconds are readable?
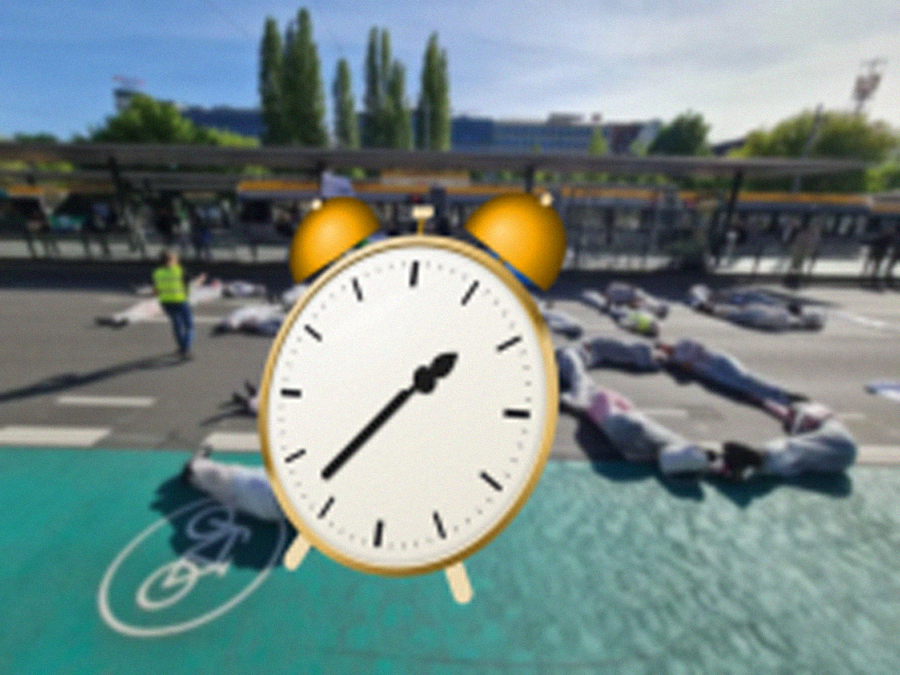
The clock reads 1,37
